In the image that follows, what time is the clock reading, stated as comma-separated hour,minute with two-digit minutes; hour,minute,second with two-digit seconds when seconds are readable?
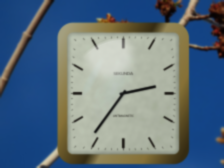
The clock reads 2,36
